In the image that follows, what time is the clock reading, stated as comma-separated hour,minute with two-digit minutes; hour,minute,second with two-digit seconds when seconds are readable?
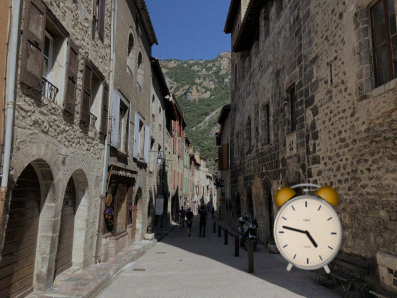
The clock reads 4,47
